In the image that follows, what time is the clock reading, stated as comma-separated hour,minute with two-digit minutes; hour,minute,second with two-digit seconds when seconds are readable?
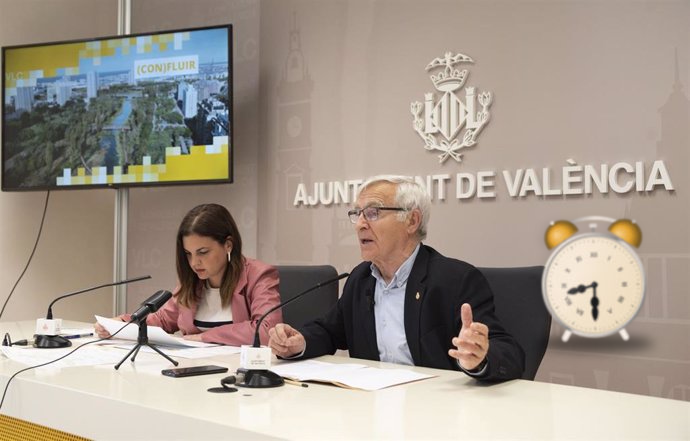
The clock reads 8,30
